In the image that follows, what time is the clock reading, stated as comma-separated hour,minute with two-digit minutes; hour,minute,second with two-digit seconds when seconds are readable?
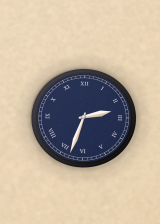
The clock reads 2,33
